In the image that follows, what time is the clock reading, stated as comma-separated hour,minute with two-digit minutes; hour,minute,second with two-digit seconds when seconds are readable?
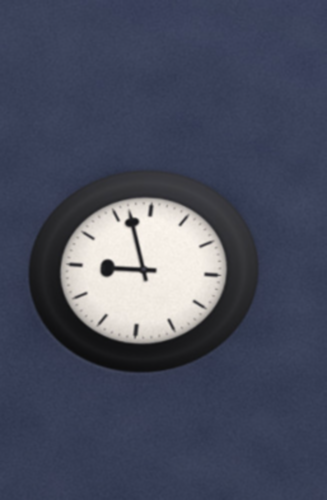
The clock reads 8,57
